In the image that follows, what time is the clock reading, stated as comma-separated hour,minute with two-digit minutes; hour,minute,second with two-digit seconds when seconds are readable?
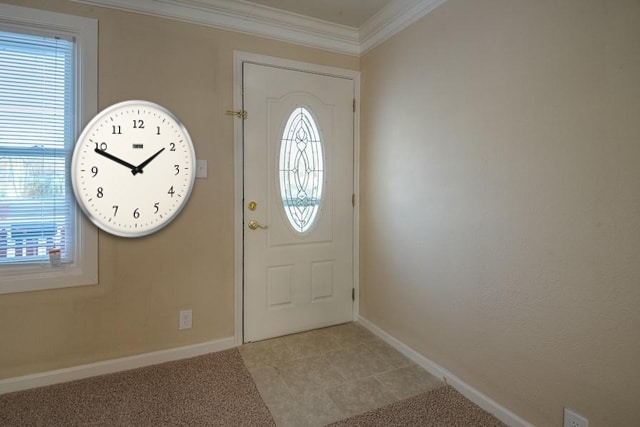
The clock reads 1,49
